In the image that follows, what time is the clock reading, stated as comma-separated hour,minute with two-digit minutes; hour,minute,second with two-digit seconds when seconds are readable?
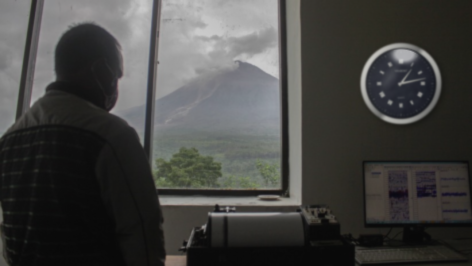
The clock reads 1,13
